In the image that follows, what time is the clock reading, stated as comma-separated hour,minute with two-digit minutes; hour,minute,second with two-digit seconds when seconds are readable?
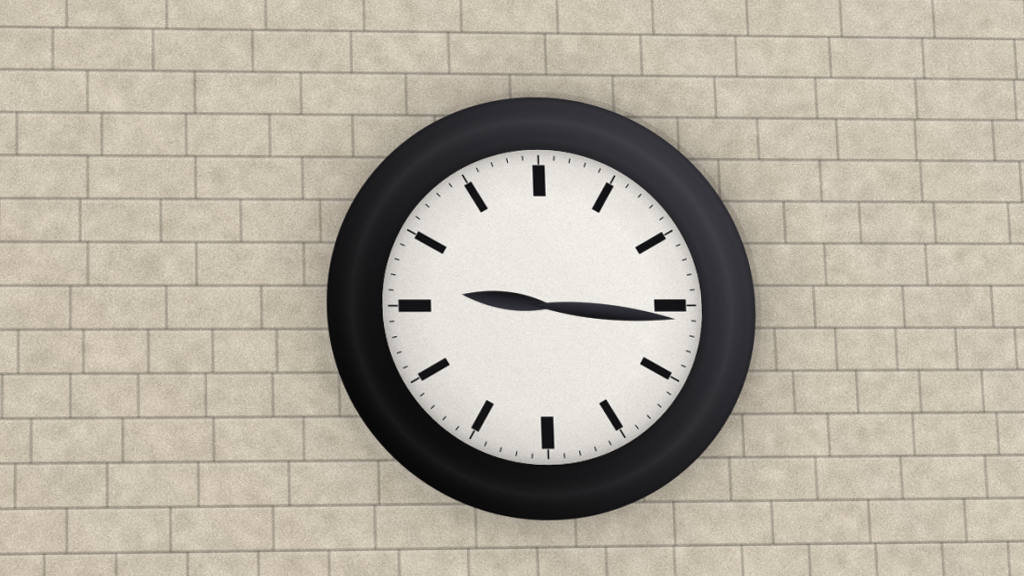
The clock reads 9,16
